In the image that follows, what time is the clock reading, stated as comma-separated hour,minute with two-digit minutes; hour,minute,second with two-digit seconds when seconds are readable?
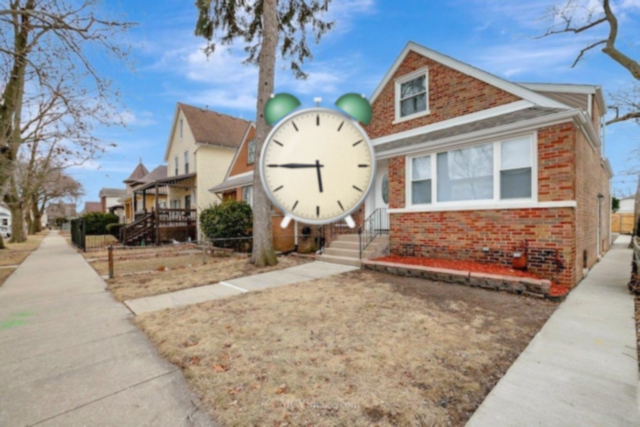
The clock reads 5,45
